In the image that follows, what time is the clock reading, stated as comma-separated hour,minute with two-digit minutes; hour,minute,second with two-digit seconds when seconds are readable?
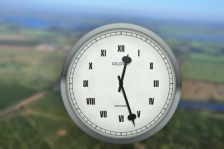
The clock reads 12,27
